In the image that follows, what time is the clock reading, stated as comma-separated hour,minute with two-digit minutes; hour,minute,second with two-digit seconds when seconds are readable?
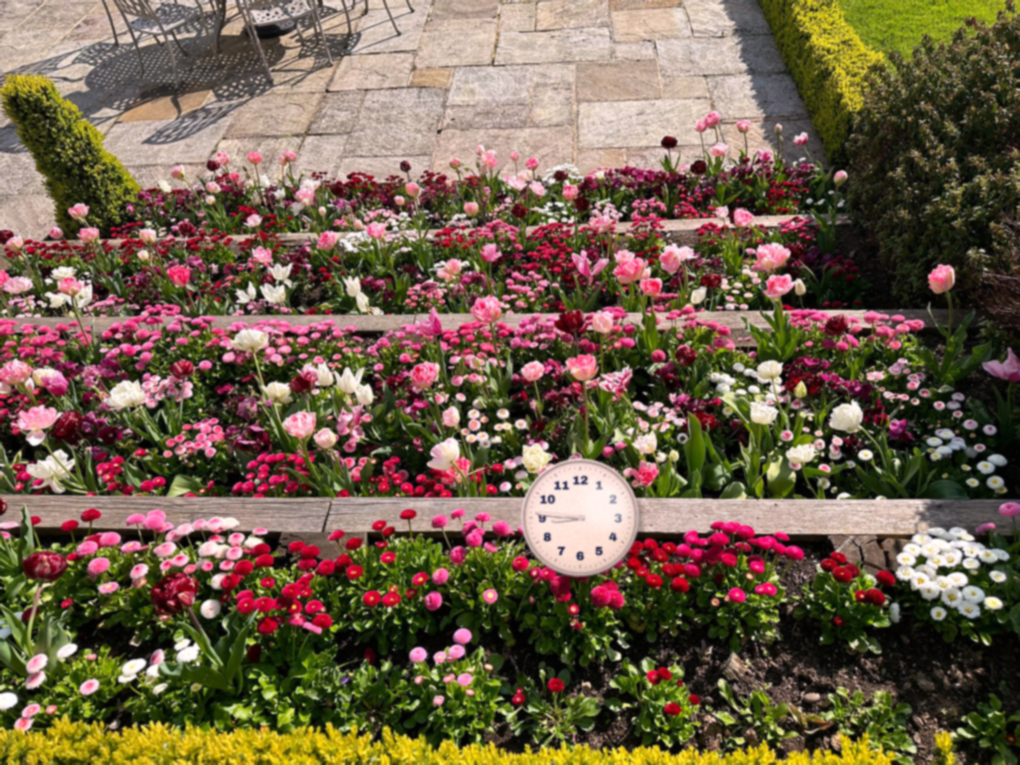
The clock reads 8,46
